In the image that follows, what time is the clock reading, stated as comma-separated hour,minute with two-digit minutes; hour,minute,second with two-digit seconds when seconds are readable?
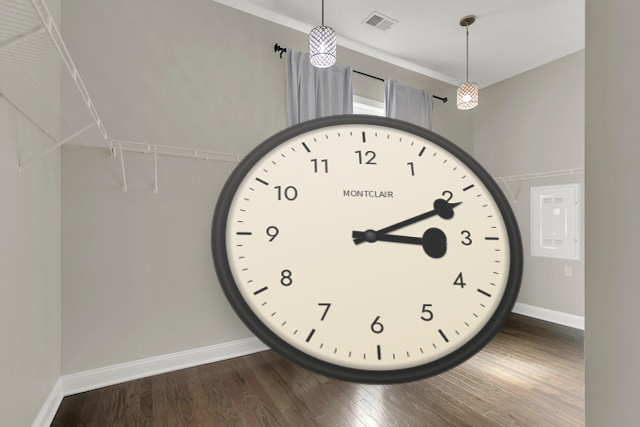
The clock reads 3,11
